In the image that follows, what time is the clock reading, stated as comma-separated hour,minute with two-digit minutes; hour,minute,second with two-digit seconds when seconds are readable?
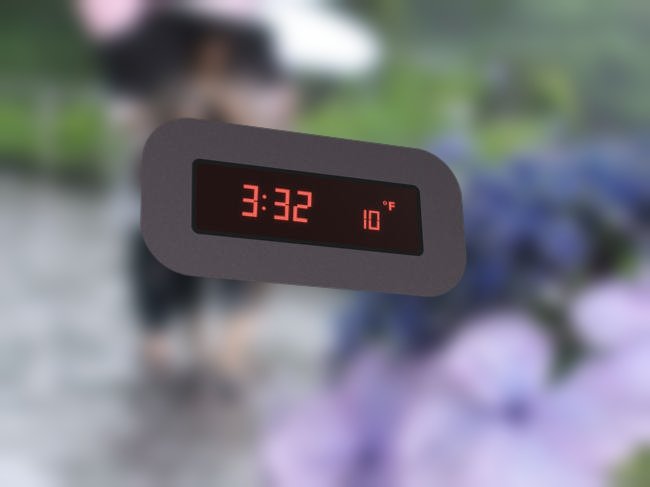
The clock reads 3,32
